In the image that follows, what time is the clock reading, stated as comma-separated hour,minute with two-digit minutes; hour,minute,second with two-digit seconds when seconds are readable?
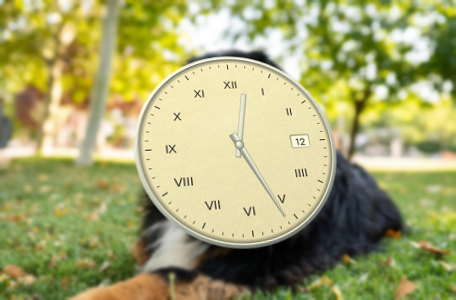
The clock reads 12,26
